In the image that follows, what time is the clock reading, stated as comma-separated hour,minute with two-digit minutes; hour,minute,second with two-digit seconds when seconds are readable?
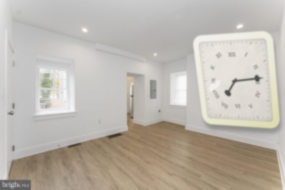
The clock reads 7,14
